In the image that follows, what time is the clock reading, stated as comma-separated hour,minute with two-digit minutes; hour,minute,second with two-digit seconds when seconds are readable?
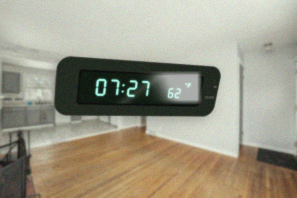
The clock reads 7,27
